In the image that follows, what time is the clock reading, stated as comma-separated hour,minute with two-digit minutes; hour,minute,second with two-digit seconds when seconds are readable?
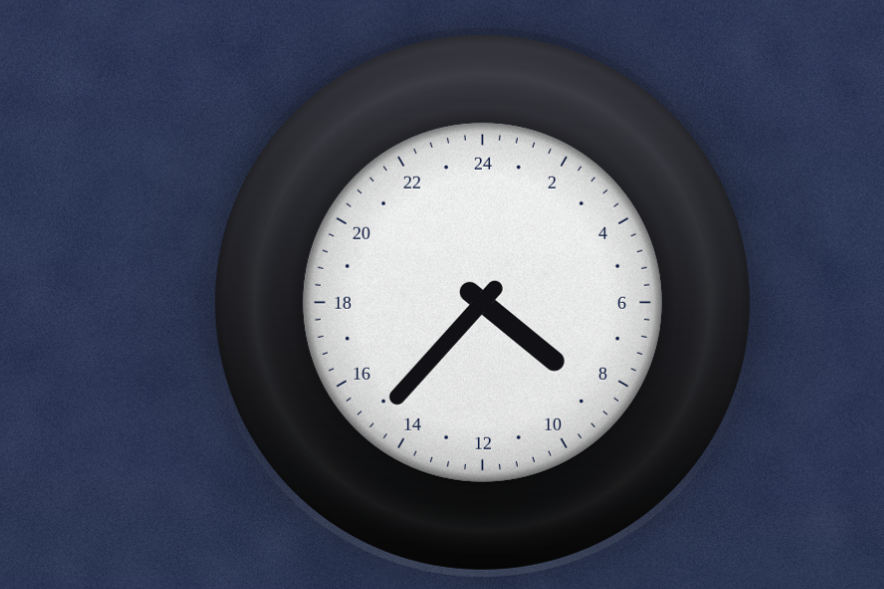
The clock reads 8,37
